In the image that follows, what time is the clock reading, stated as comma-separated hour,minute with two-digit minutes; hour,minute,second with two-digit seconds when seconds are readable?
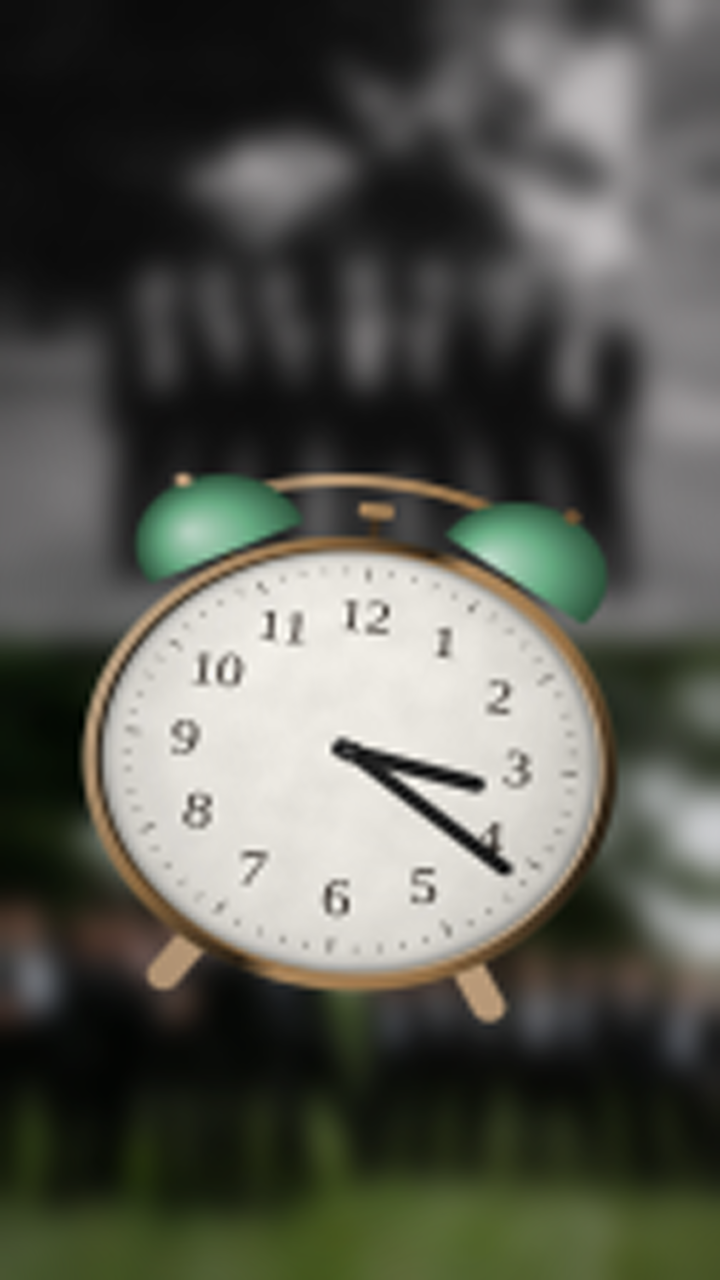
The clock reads 3,21
